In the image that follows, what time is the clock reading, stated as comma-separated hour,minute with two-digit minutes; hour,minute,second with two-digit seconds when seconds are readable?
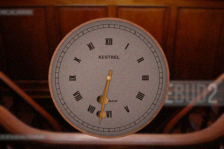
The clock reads 6,32
